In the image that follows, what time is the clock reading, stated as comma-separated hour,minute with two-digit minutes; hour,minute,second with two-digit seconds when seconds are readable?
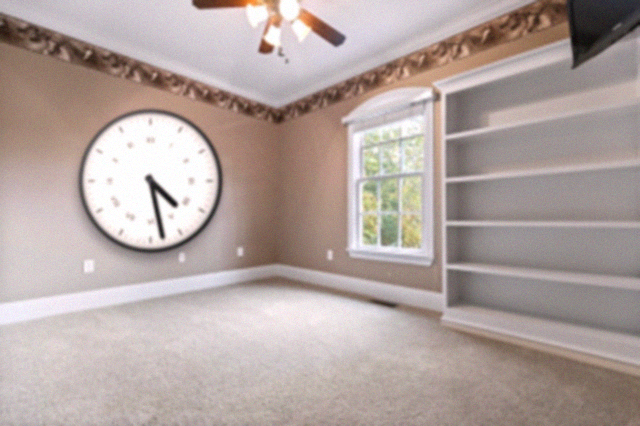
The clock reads 4,28
